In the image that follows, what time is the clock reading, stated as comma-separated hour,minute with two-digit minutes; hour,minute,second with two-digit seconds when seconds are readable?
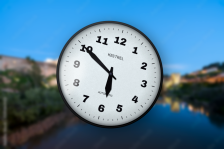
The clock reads 5,50
